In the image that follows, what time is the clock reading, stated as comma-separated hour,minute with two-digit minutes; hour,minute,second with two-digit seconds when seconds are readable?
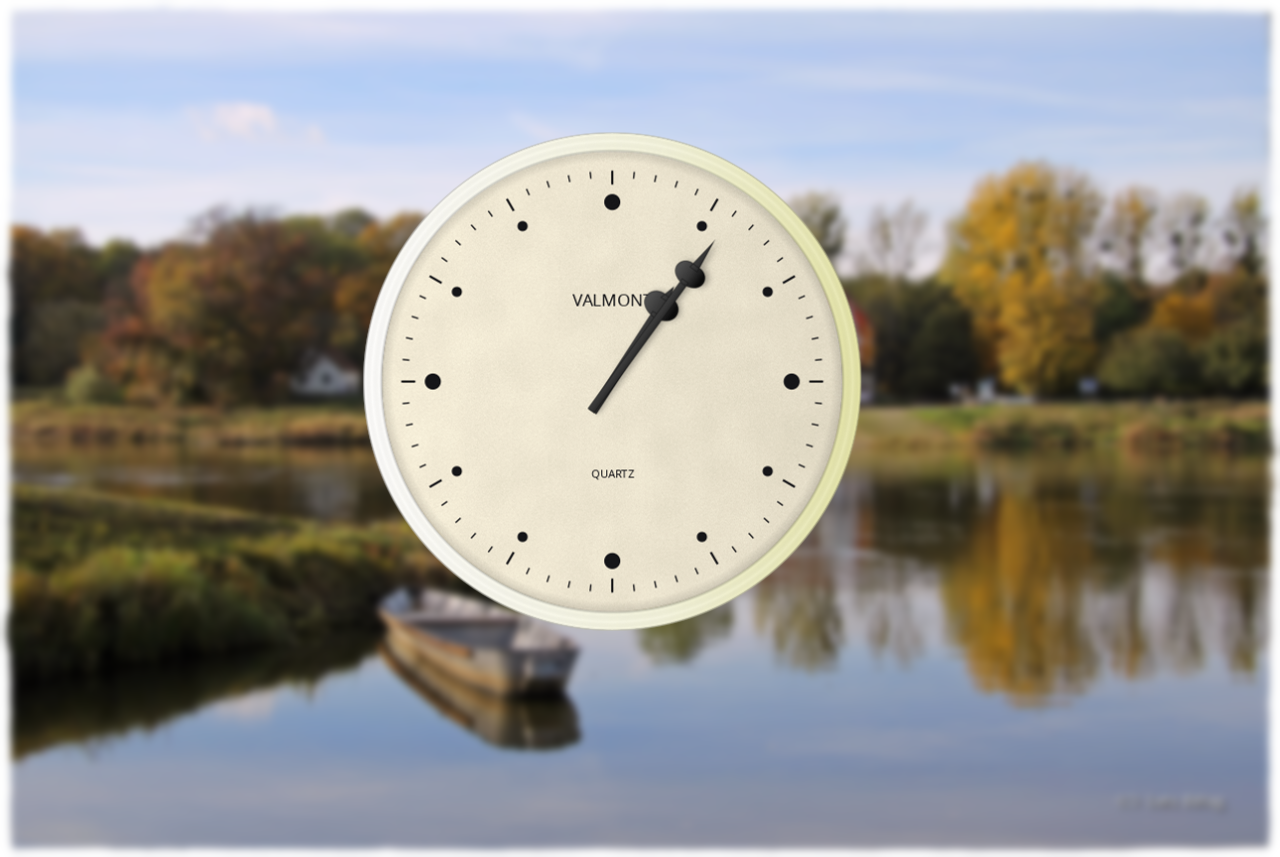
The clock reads 1,06
